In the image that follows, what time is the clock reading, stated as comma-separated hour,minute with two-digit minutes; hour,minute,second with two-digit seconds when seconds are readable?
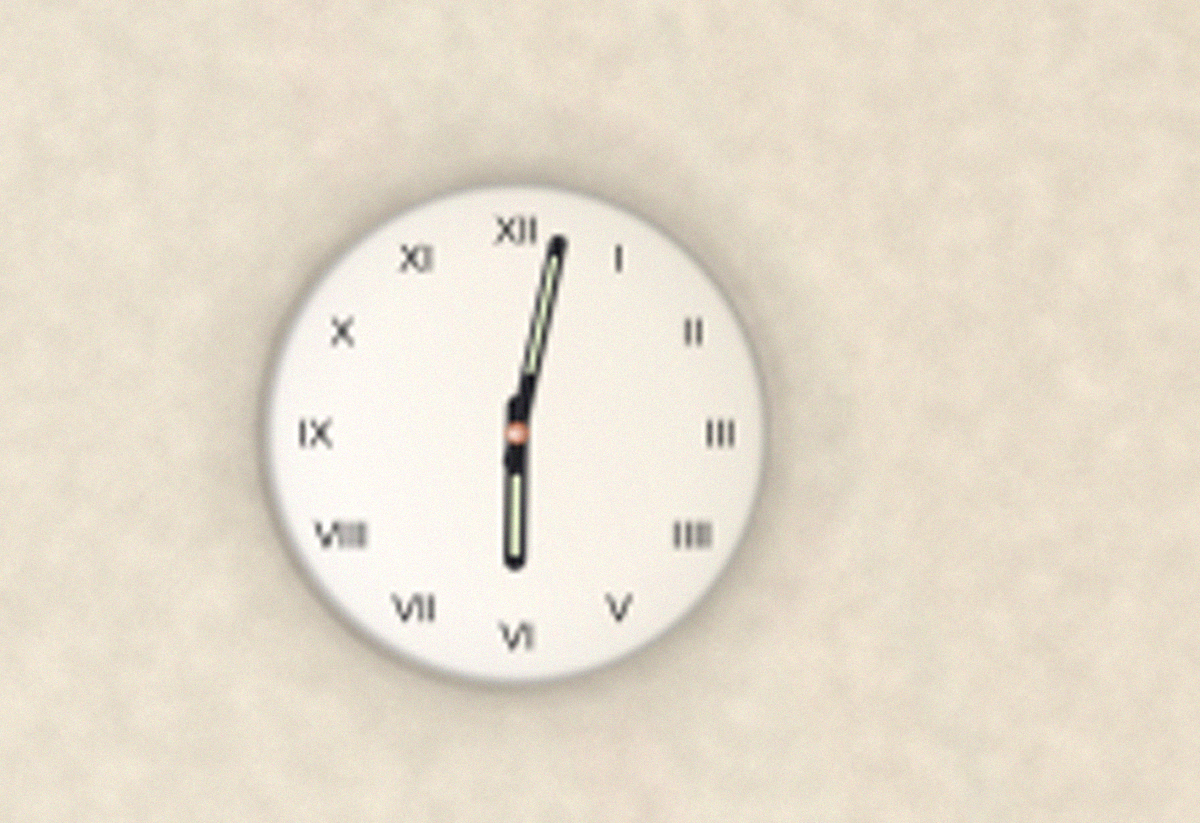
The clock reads 6,02
